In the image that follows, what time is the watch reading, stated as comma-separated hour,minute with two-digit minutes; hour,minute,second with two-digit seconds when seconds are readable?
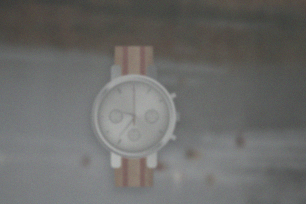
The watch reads 9,36
